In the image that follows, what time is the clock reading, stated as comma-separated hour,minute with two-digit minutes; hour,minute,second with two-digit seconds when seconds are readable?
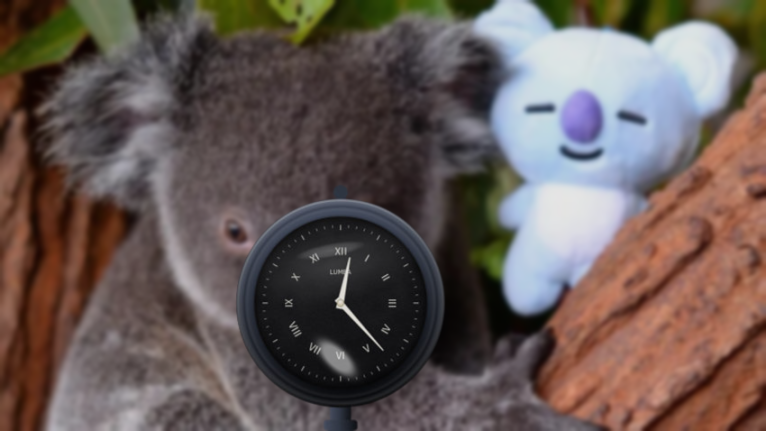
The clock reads 12,23
